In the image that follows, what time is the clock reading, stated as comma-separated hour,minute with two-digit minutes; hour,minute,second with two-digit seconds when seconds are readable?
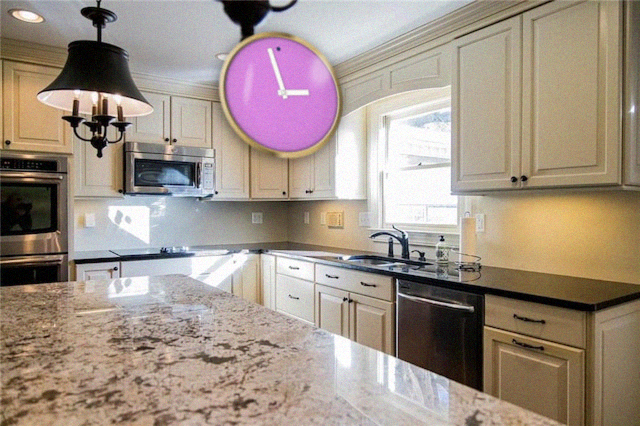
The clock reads 2,58
